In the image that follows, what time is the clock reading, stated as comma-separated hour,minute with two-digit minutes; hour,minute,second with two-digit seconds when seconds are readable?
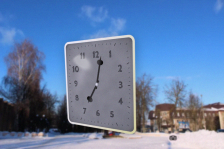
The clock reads 7,02
